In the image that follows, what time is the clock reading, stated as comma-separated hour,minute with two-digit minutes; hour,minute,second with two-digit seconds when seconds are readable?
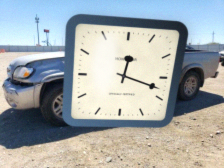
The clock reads 12,18
